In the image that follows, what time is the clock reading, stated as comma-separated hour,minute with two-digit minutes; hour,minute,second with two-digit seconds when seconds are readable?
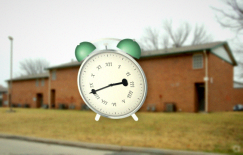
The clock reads 2,42
